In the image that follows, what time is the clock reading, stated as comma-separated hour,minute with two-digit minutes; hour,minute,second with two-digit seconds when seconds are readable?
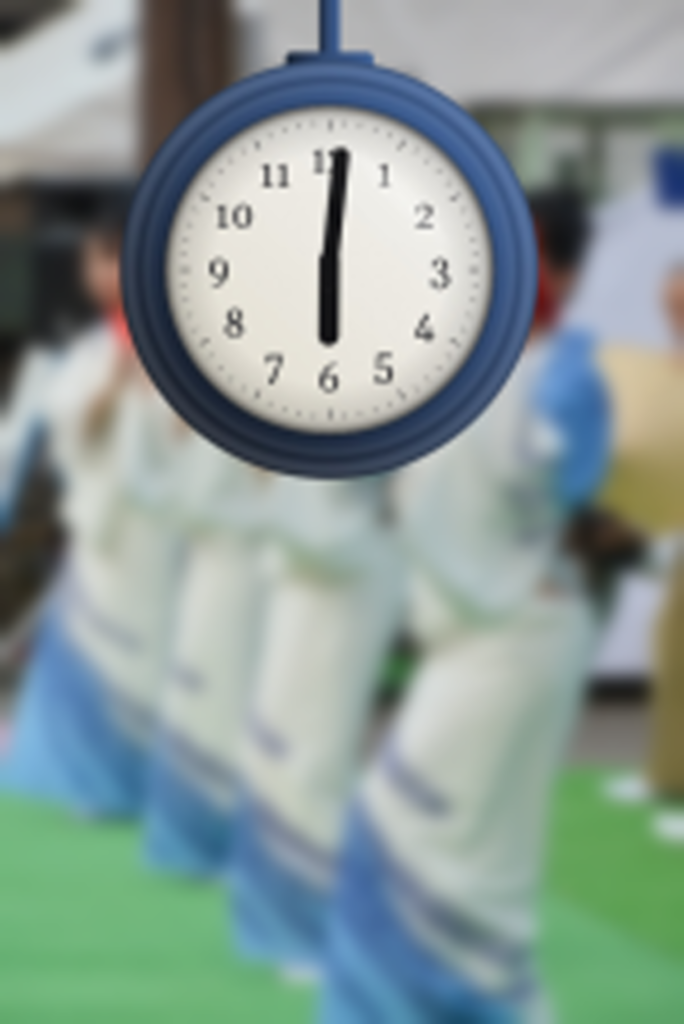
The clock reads 6,01
